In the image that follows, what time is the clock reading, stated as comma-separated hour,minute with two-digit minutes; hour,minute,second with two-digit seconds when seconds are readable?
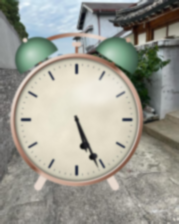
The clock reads 5,26
